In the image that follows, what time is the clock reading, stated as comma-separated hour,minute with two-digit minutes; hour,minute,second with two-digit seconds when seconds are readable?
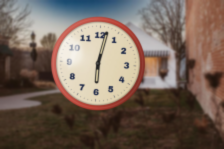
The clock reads 6,02
